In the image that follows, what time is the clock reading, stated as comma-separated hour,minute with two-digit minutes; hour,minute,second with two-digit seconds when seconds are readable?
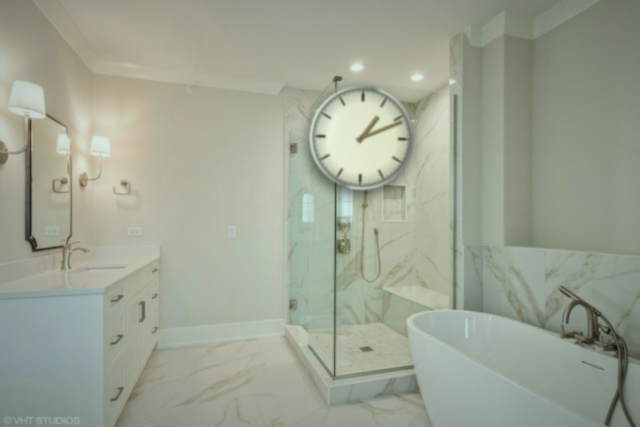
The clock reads 1,11
